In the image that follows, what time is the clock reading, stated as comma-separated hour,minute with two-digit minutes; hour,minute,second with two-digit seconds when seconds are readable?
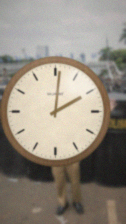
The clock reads 2,01
